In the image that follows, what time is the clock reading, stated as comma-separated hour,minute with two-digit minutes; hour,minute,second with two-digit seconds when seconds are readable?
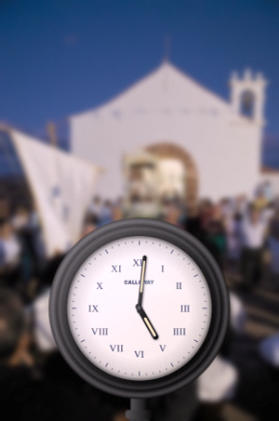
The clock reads 5,01
